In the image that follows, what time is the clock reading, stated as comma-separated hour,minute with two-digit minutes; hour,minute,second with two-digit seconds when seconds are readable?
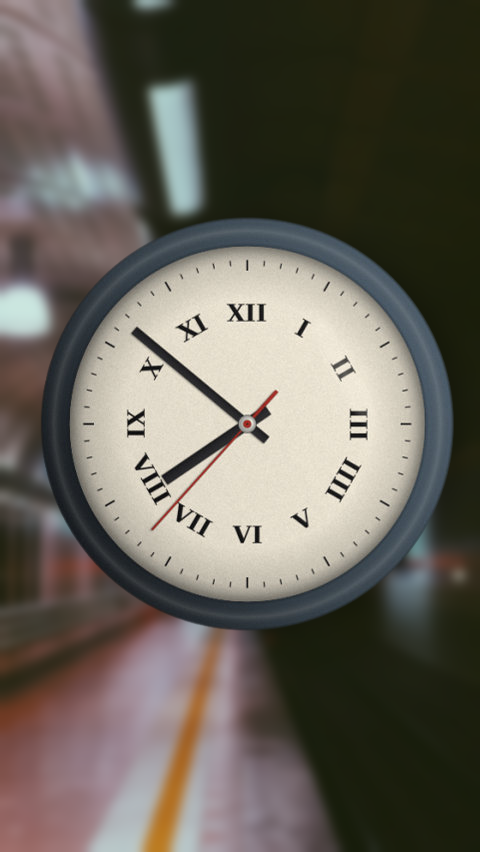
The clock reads 7,51,37
